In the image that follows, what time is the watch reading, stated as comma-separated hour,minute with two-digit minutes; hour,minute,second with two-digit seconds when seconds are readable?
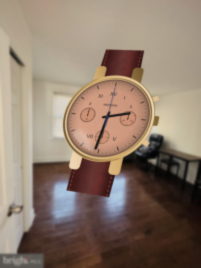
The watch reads 2,31
